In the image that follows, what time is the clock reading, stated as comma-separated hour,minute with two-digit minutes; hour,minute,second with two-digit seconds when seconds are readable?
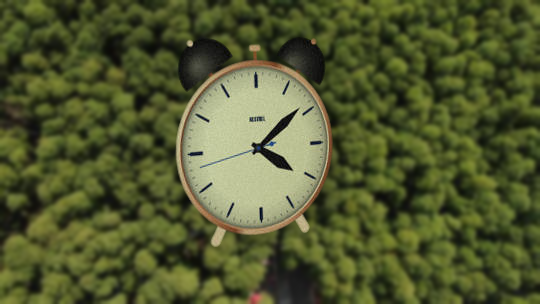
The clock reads 4,08,43
